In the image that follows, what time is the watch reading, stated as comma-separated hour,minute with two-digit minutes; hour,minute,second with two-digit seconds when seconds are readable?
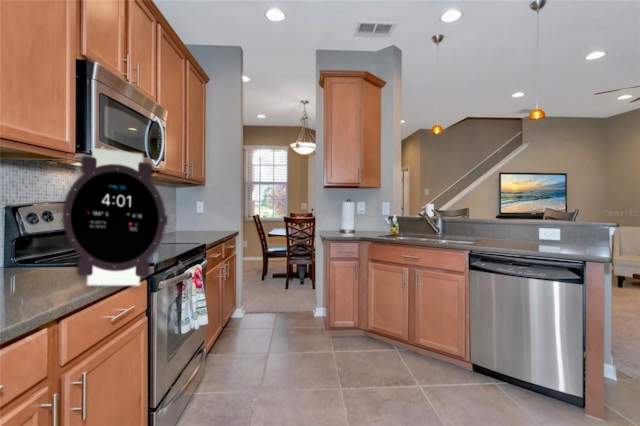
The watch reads 4,01
